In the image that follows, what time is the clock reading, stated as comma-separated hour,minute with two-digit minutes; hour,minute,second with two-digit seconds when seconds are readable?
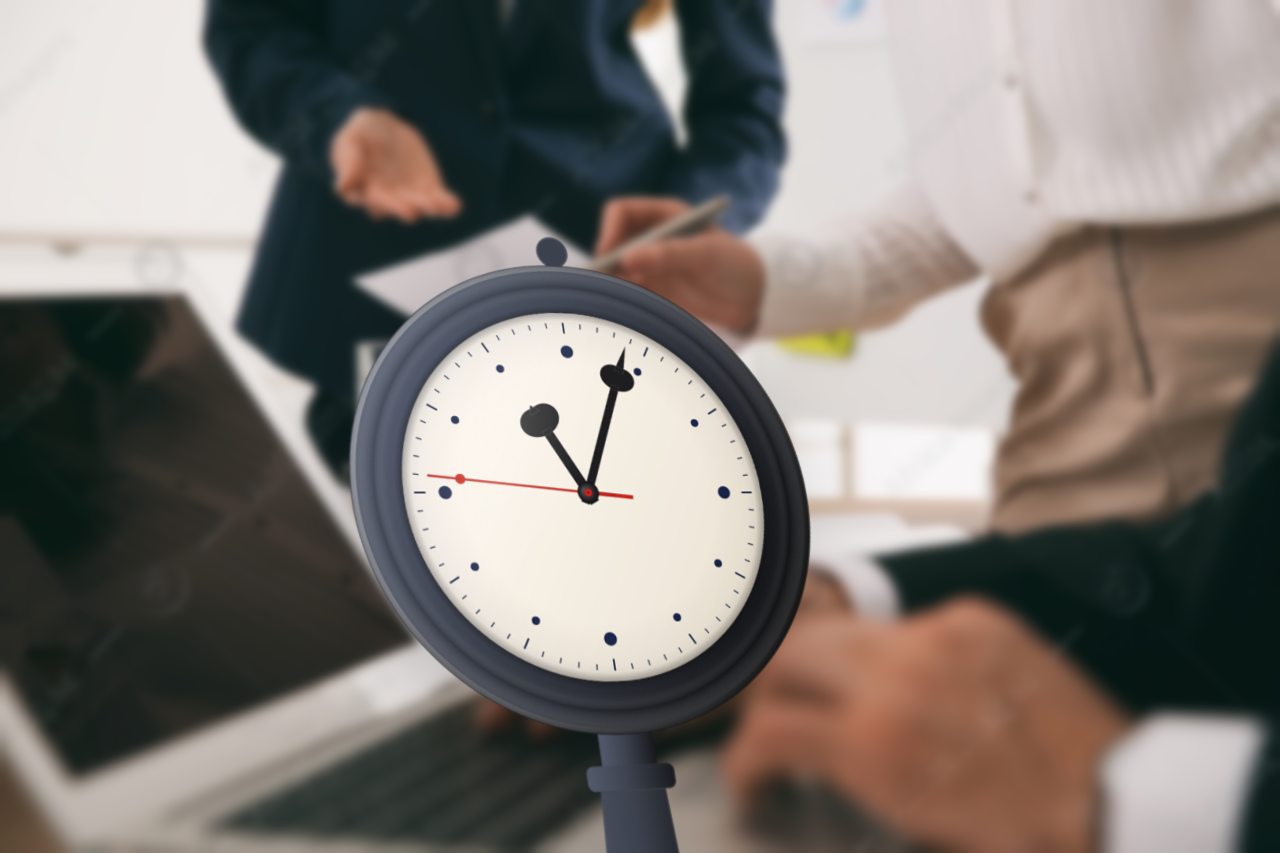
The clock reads 11,03,46
